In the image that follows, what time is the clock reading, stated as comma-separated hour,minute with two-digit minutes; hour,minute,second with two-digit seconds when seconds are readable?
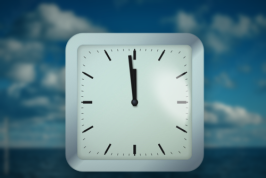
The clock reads 11,59
